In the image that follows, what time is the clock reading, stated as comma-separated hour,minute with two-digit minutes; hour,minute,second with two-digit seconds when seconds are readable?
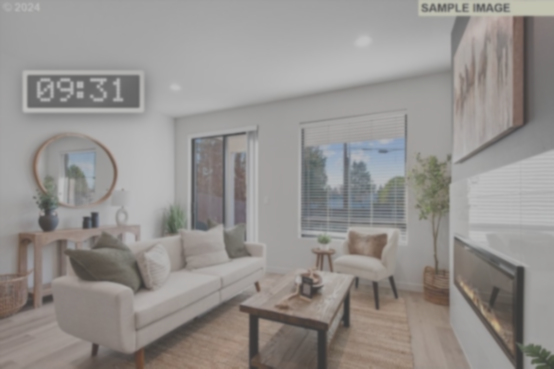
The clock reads 9,31
